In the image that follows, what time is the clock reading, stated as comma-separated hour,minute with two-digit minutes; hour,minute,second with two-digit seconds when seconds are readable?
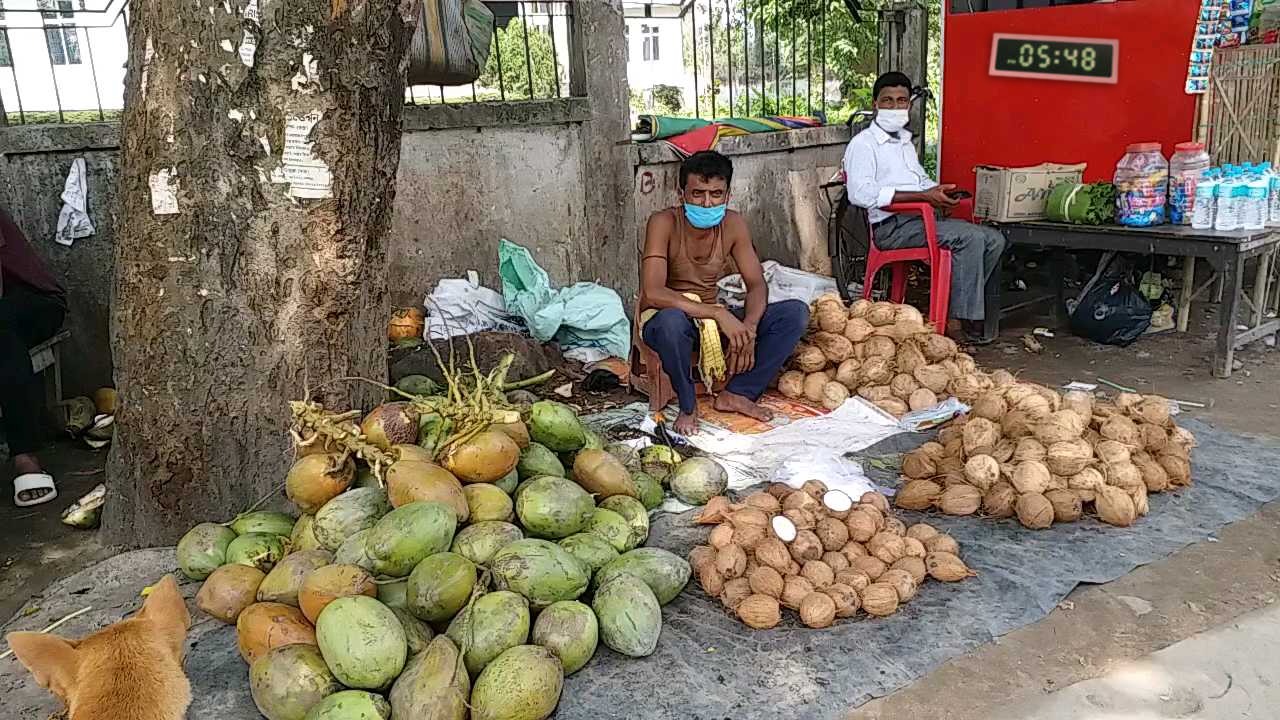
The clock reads 5,48
